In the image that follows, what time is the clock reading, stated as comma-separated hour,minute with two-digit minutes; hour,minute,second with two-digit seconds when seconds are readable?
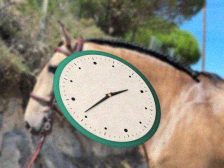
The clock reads 2,41
